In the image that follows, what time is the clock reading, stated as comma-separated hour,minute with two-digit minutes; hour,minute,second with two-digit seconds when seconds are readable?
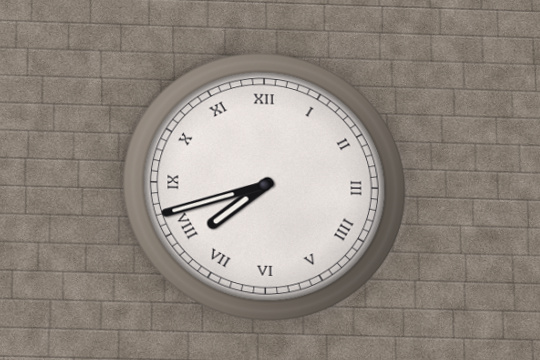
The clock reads 7,42
